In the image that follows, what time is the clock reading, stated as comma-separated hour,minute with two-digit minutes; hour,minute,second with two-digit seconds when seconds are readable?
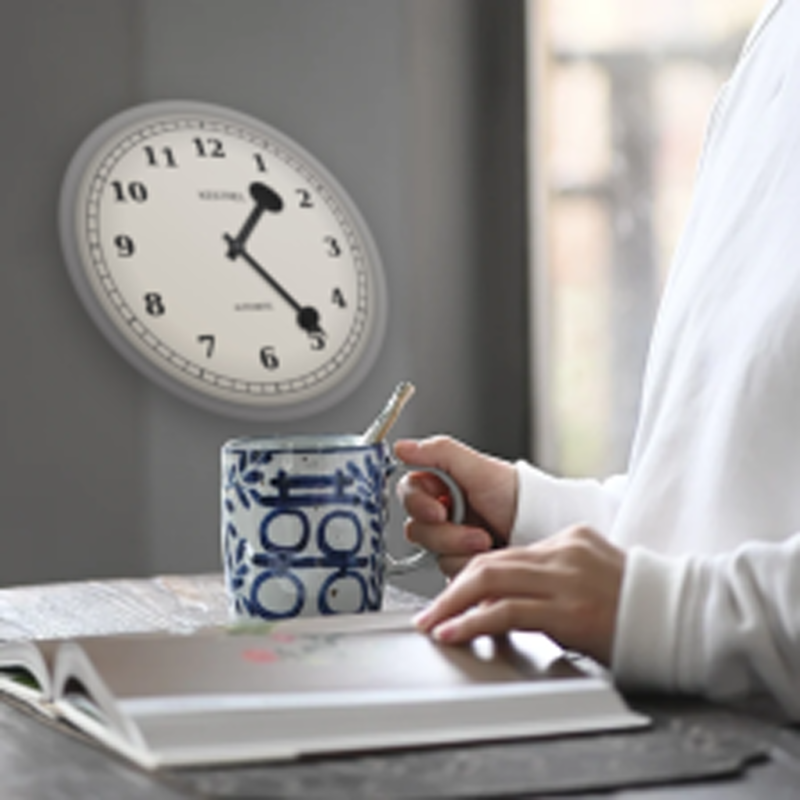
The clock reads 1,24
